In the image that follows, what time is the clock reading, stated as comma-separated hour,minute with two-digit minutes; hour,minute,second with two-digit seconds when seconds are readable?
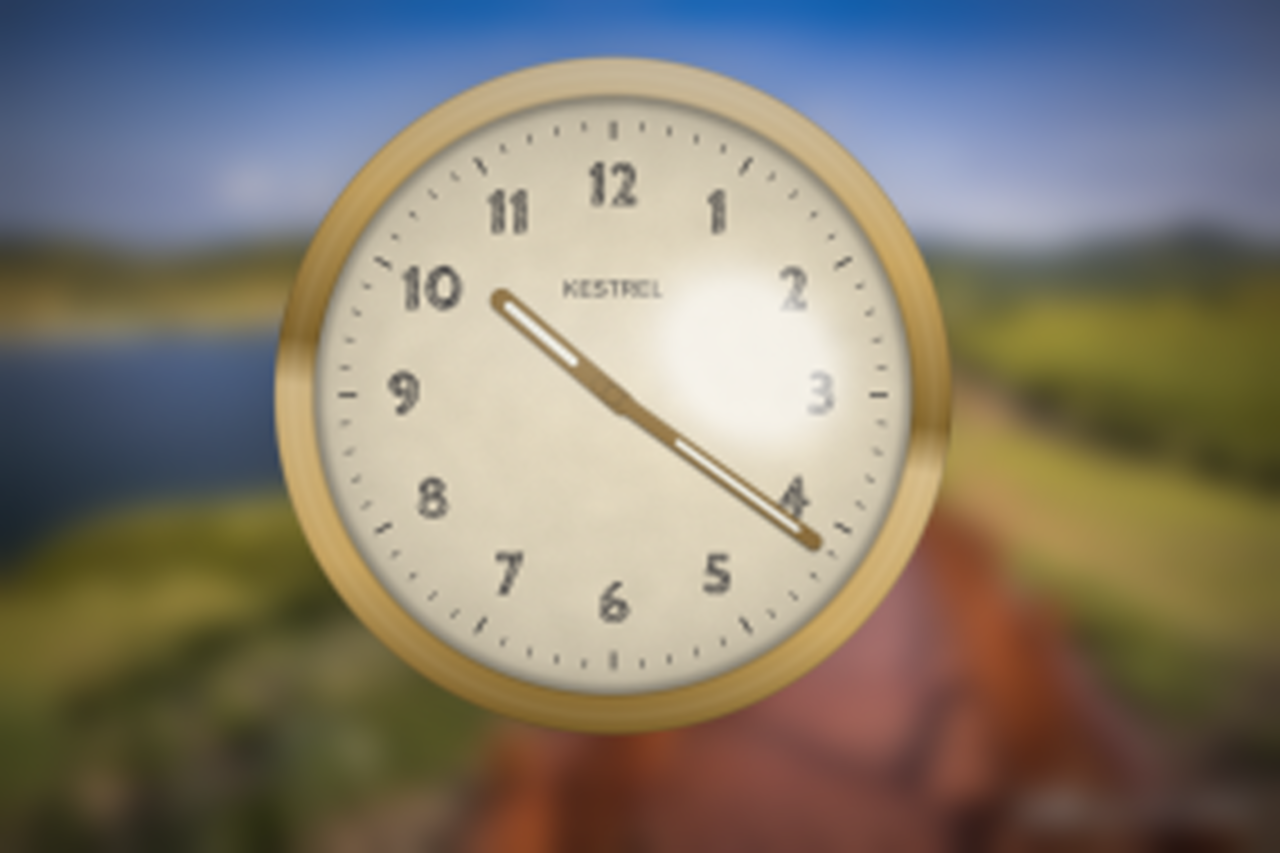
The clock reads 10,21
